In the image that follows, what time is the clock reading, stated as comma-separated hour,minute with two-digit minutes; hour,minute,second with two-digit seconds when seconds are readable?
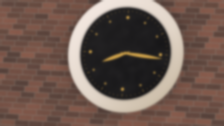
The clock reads 8,16
